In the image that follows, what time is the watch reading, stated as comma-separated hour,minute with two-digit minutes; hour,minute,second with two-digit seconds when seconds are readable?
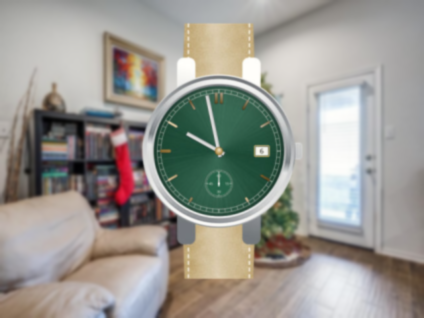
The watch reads 9,58
